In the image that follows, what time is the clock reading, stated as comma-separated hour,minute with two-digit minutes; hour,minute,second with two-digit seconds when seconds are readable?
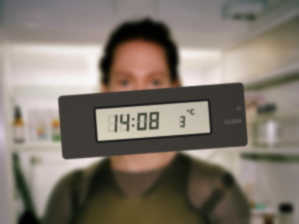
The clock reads 14,08
